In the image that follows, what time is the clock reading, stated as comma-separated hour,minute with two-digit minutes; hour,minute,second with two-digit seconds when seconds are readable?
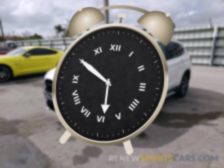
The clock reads 5,50
